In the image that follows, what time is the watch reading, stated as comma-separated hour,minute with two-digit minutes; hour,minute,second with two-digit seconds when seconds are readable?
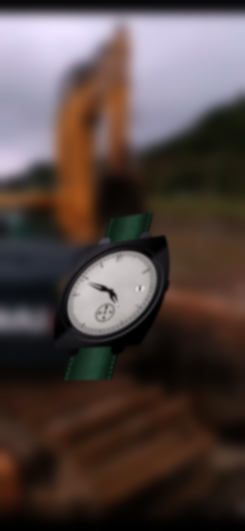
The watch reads 4,49
